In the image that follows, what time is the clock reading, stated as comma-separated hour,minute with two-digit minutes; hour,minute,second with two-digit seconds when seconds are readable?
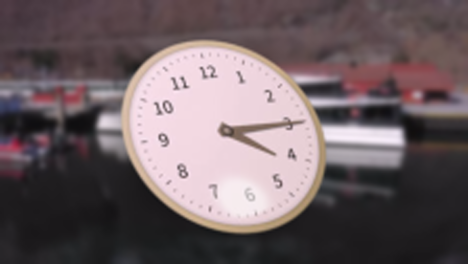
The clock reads 4,15
